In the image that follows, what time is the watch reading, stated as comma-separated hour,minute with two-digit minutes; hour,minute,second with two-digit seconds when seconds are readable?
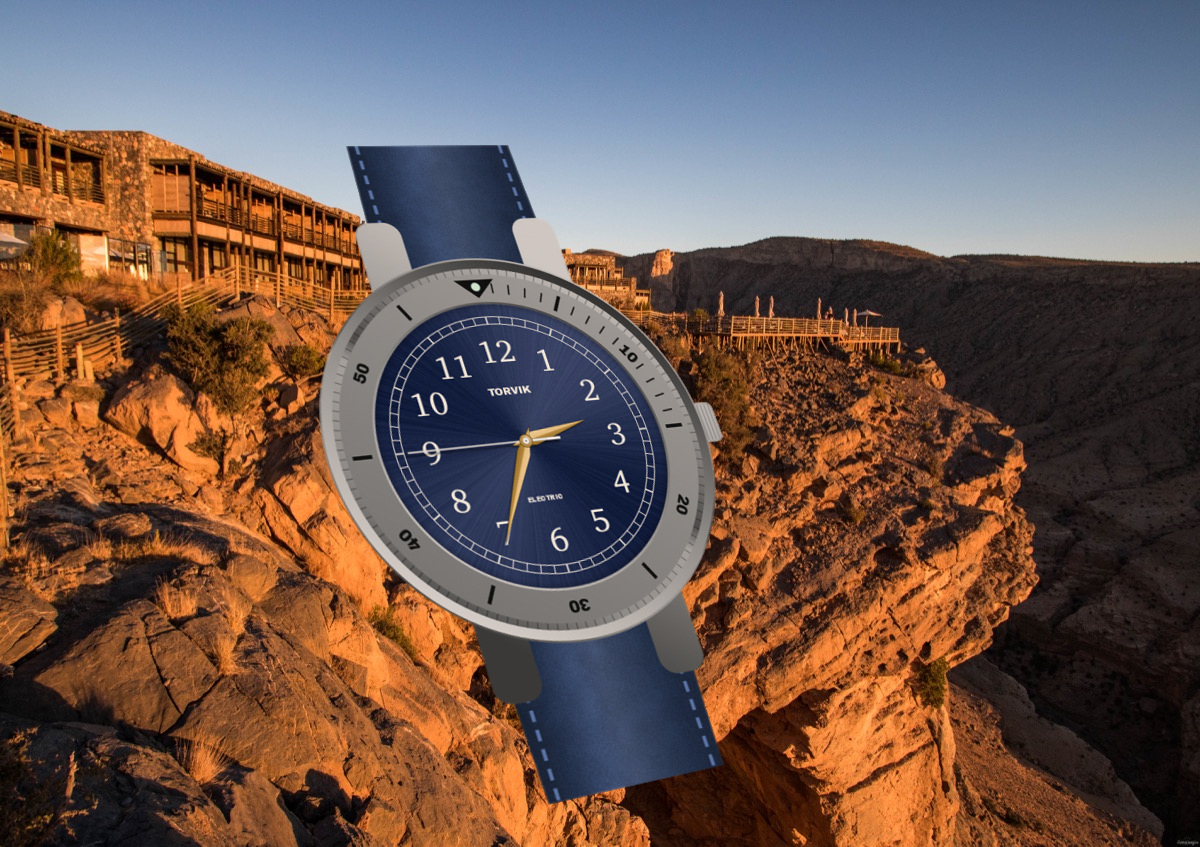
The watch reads 2,34,45
